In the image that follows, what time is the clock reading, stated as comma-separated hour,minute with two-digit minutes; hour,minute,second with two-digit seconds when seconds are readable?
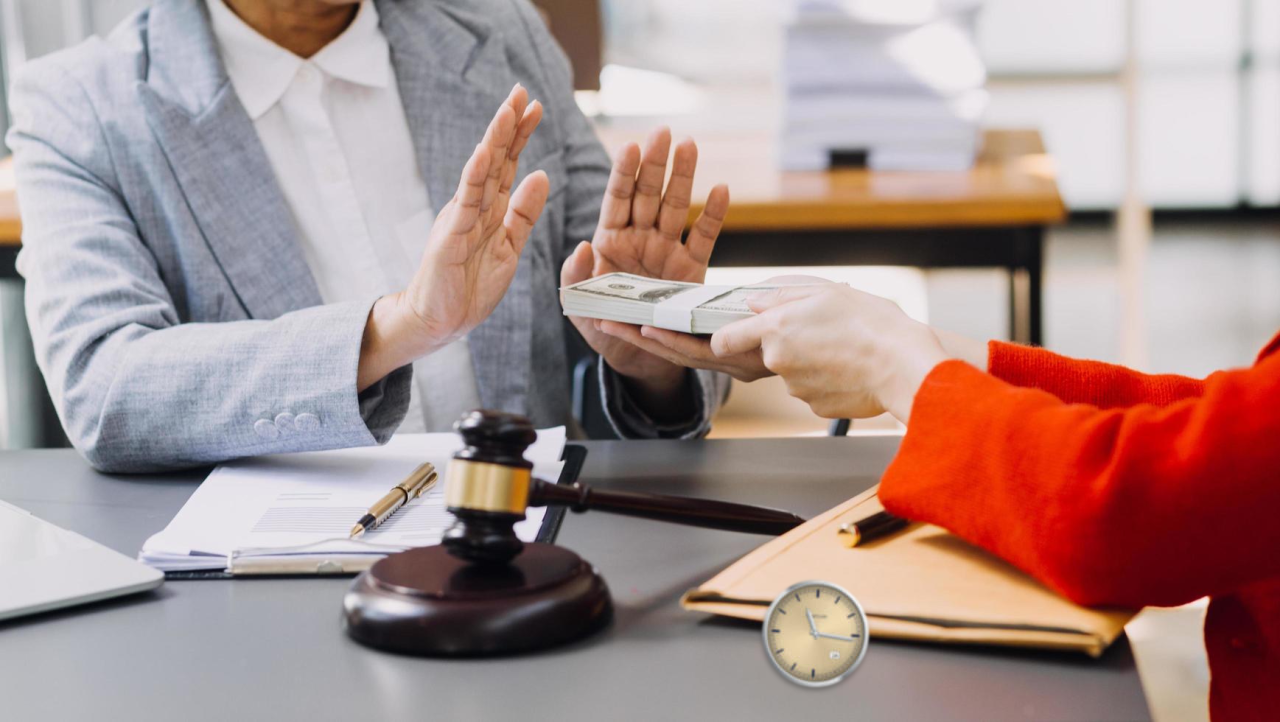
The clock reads 11,16
